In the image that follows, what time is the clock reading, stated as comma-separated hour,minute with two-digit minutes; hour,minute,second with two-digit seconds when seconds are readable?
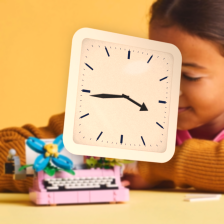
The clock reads 3,44
